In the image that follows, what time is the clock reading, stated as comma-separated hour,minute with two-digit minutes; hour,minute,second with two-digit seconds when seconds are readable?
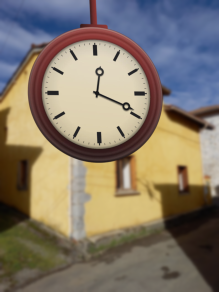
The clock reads 12,19
